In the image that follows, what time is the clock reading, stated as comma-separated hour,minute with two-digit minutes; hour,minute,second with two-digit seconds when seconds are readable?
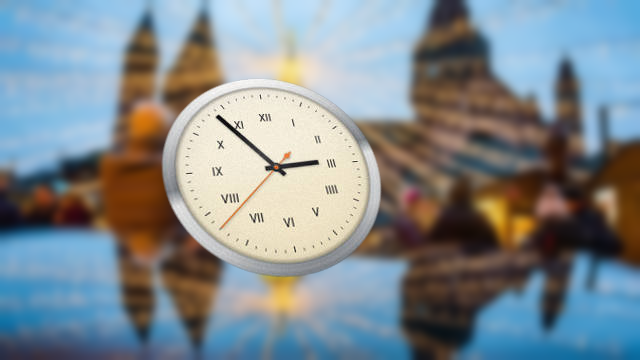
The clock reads 2,53,38
